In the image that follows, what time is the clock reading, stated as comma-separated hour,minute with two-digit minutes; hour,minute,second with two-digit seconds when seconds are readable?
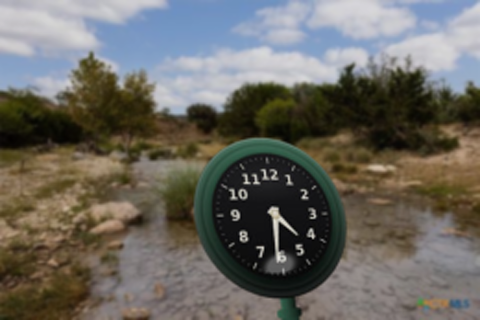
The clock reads 4,31
